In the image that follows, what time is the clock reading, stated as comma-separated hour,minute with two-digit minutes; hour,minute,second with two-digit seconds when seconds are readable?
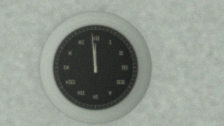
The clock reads 11,59
